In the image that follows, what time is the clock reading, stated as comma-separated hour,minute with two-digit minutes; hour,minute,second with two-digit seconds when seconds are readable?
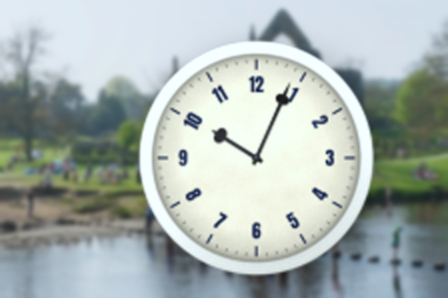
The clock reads 10,04
